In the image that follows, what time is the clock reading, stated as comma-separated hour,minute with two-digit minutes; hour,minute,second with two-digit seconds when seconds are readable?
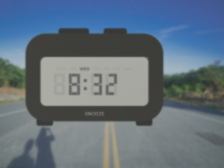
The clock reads 8,32
